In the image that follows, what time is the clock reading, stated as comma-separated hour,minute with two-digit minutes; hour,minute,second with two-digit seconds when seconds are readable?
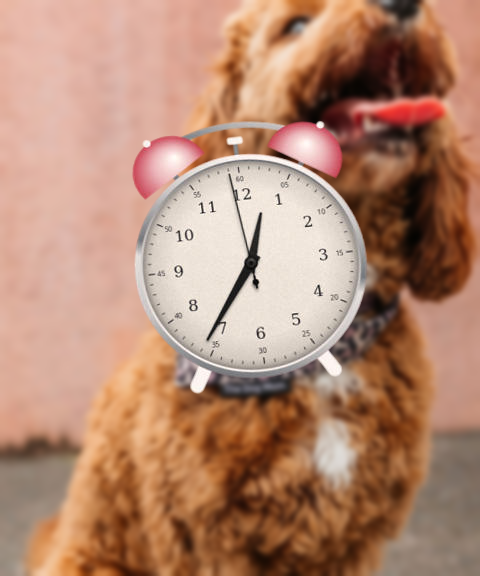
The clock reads 12,35,59
